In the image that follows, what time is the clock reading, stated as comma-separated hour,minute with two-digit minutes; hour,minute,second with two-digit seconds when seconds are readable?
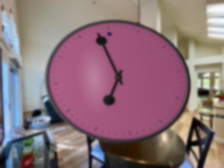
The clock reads 6,58
